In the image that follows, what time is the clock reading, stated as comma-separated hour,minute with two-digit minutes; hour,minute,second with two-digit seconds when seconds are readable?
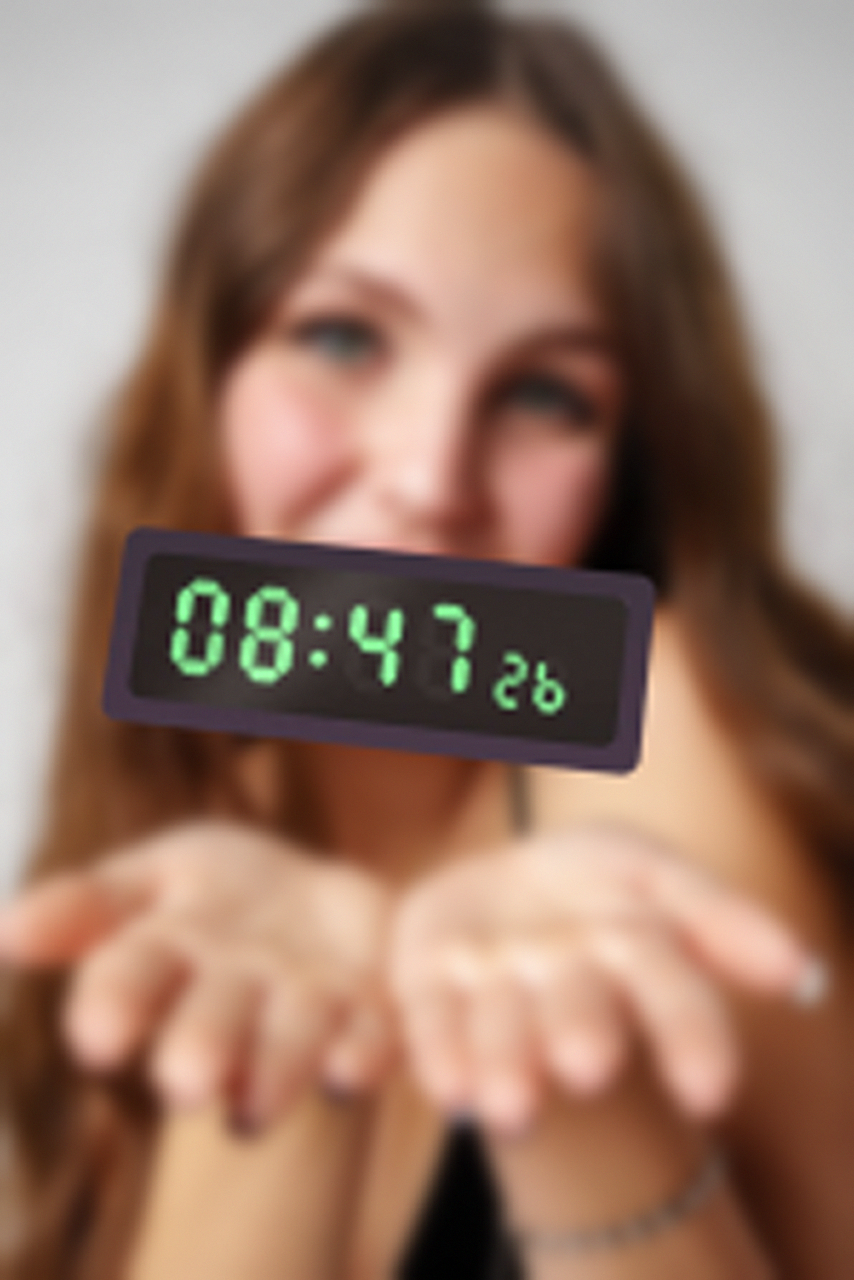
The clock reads 8,47,26
